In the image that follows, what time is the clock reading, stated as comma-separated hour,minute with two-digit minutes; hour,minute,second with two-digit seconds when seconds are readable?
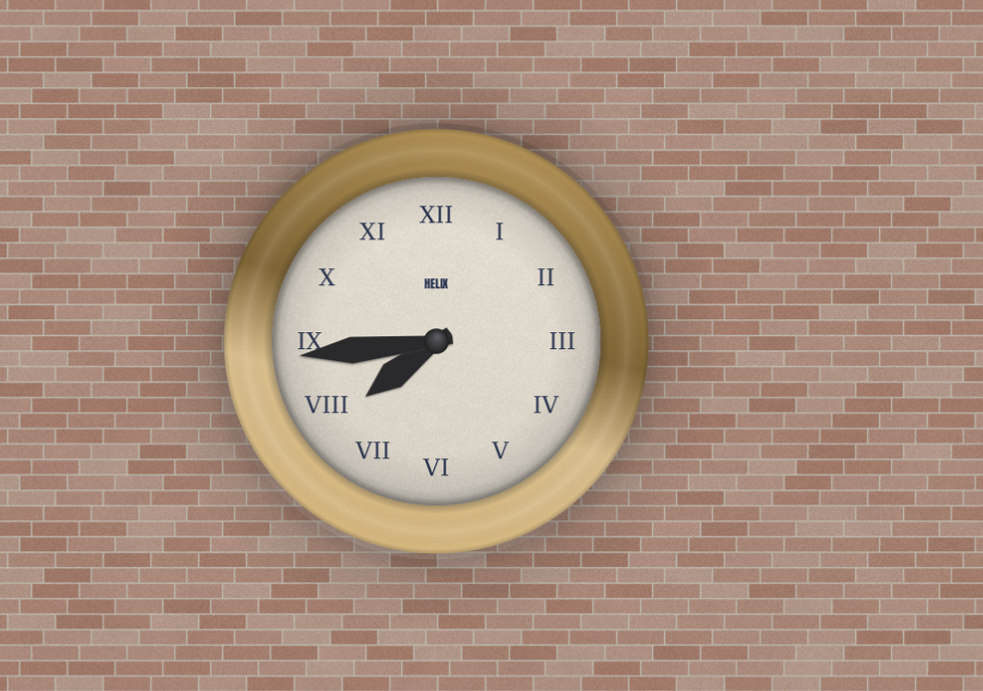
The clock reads 7,44
